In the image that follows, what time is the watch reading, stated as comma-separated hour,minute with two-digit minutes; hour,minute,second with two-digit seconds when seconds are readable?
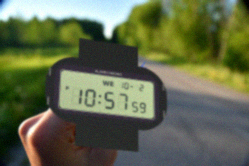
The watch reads 10,57,59
